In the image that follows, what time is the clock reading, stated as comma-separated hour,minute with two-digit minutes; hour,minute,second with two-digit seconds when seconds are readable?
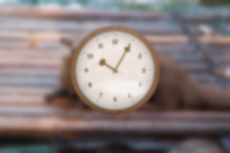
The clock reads 10,05
